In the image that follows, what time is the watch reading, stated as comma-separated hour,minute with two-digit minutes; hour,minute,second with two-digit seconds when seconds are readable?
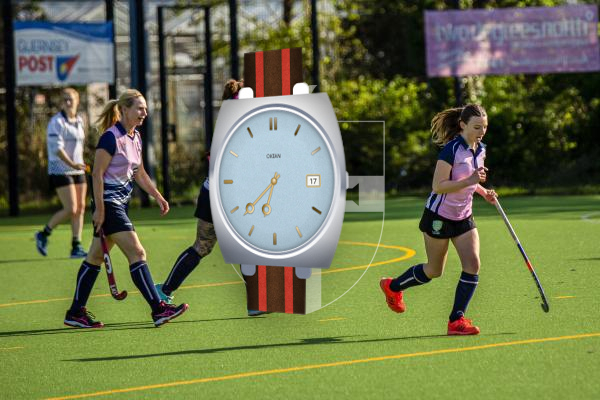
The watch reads 6,38
